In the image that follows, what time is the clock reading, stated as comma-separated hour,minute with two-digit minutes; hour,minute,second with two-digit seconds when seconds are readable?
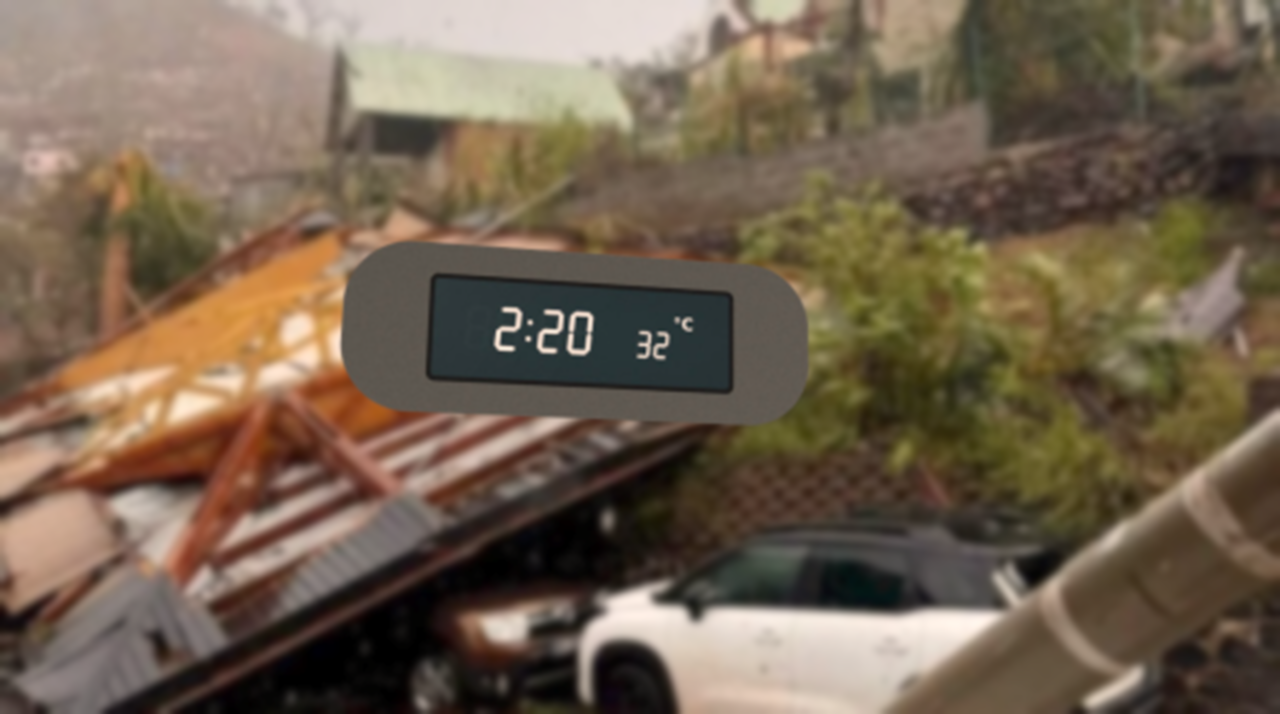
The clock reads 2,20
